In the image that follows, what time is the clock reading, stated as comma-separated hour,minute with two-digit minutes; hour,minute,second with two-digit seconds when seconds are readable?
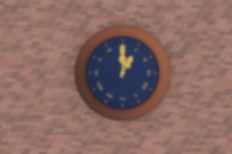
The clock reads 1,00
